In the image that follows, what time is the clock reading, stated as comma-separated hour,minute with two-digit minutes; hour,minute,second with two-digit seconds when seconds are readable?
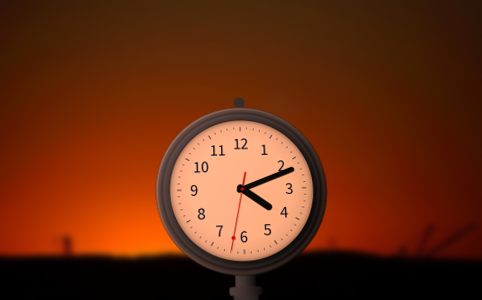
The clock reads 4,11,32
